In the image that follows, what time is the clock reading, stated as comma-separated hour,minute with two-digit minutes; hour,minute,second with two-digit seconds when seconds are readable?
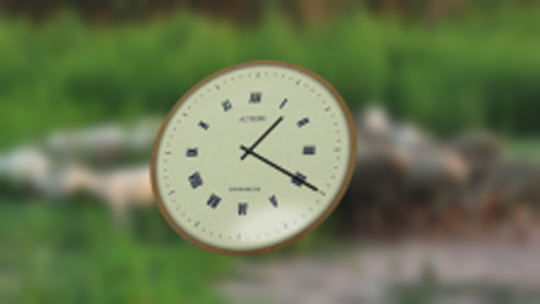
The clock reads 1,20
